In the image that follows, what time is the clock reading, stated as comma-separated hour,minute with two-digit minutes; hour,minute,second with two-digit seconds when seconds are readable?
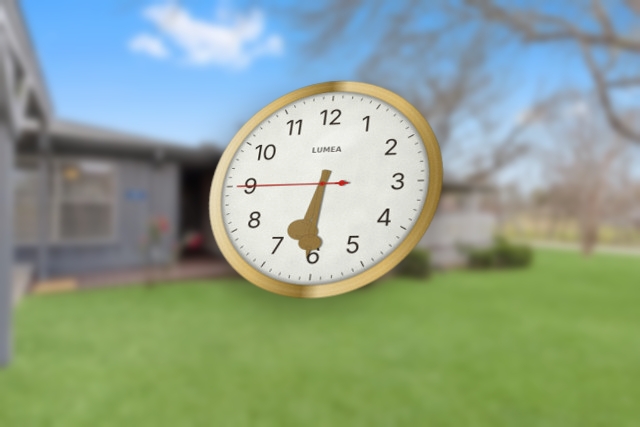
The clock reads 6,30,45
